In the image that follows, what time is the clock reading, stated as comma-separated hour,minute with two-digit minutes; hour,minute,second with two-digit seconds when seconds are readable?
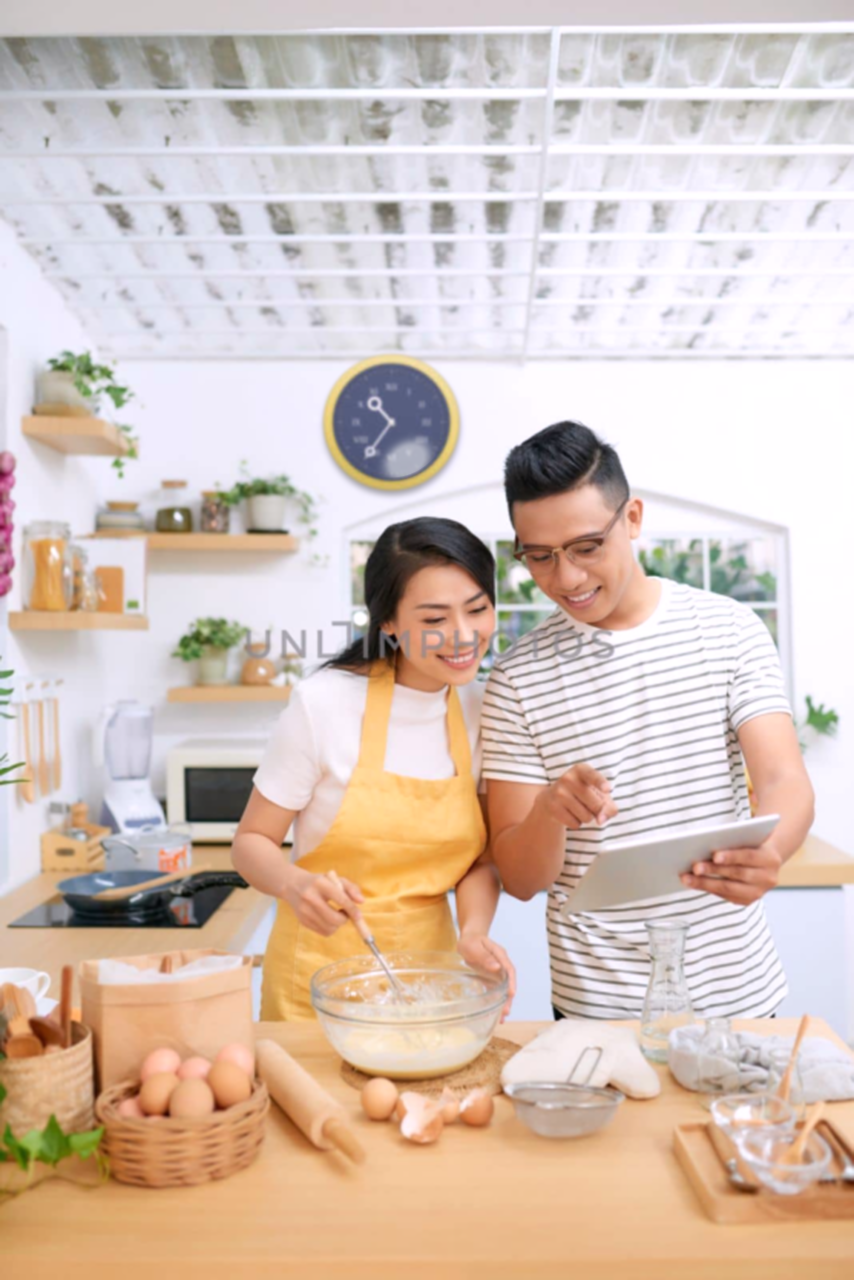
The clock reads 10,36
